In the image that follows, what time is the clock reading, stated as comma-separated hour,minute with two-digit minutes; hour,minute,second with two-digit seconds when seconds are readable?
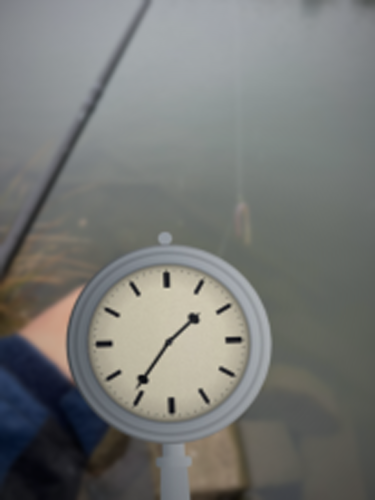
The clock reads 1,36
